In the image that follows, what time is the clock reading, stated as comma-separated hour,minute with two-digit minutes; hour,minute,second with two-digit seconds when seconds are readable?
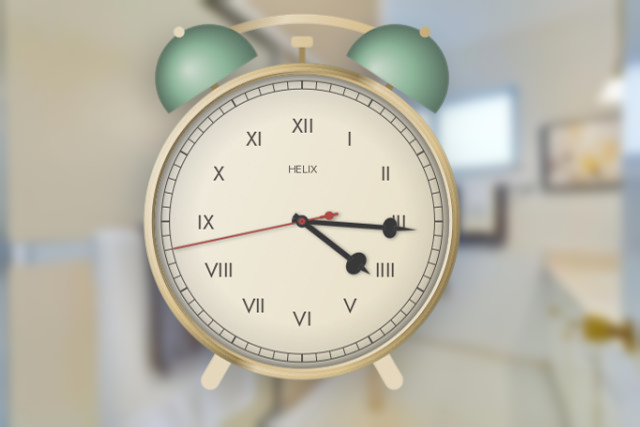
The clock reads 4,15,43
